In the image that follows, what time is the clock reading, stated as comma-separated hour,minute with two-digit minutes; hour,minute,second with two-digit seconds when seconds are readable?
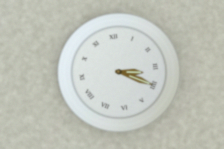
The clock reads 3,20
